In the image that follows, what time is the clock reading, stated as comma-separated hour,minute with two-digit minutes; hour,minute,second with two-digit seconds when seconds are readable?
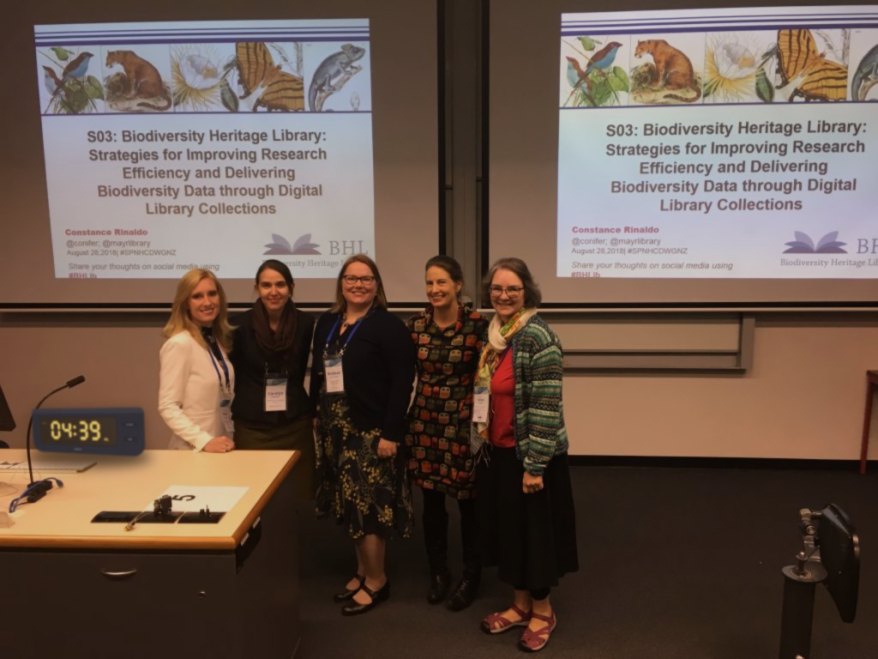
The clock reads 4,39
